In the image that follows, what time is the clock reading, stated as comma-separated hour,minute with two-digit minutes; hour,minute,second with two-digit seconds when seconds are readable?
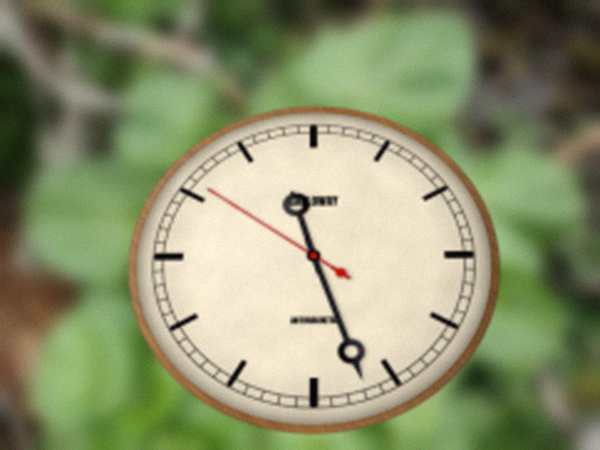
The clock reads 11,26,51
